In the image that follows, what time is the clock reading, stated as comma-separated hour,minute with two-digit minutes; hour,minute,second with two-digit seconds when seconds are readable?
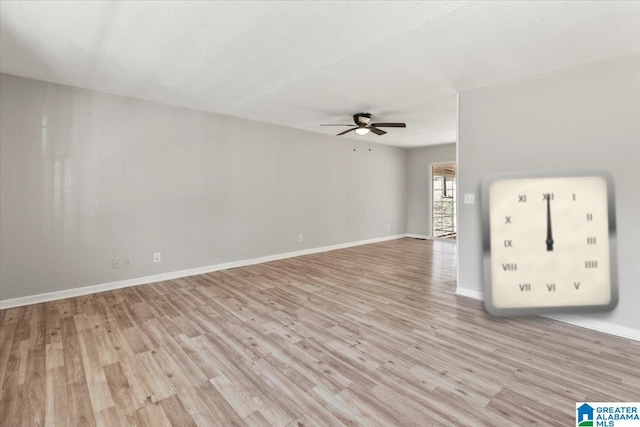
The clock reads 12,00
